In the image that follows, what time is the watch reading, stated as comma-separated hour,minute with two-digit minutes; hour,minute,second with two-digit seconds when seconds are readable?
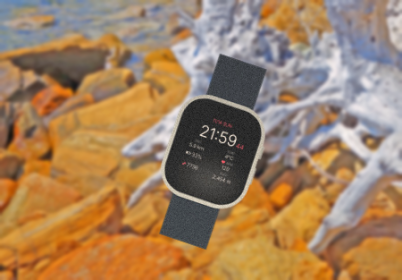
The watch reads 21,59
